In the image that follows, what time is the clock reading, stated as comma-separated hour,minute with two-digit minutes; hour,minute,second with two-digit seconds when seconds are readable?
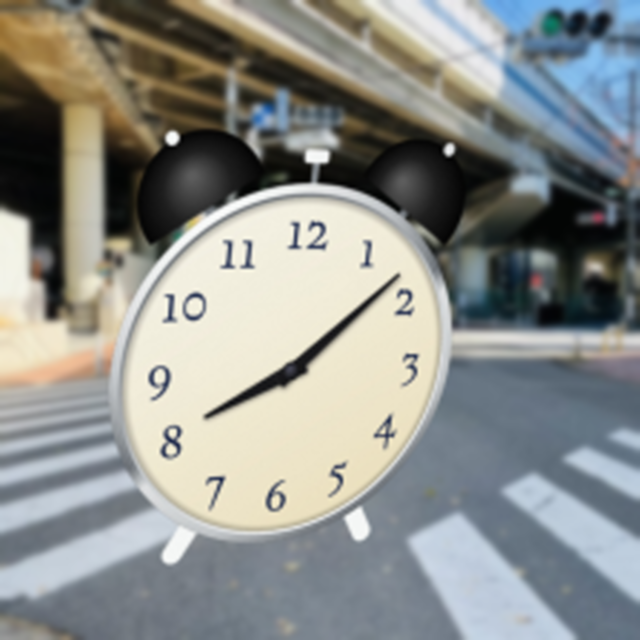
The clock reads 8,08
